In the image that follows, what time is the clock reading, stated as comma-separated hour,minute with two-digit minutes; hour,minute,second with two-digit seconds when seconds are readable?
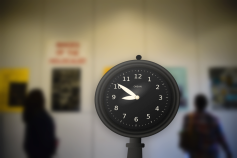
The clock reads 8,51
